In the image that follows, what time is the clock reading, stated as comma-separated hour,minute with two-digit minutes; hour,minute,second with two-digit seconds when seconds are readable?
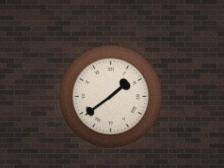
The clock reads 1,39
